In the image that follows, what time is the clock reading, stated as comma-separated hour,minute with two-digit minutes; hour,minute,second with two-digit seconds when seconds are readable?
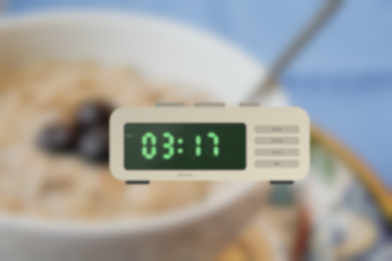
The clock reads 3,17
